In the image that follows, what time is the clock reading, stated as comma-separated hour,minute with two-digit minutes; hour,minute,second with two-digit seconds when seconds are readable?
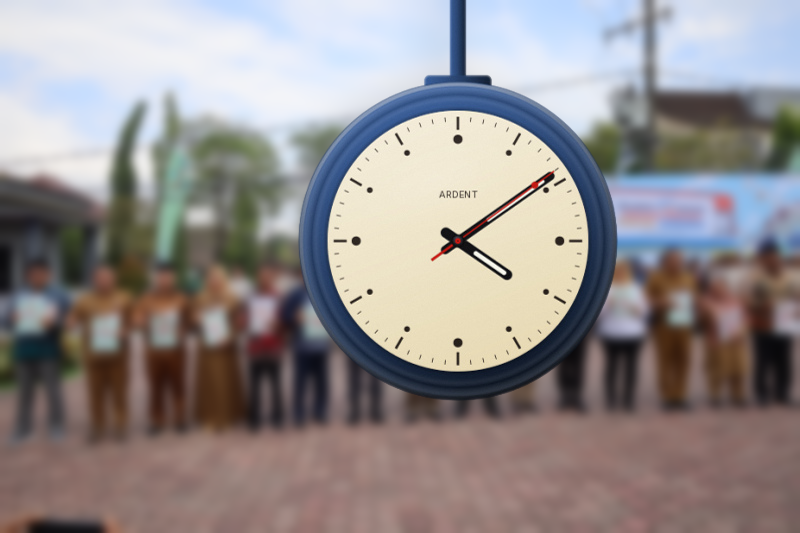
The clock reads 4,09,09
